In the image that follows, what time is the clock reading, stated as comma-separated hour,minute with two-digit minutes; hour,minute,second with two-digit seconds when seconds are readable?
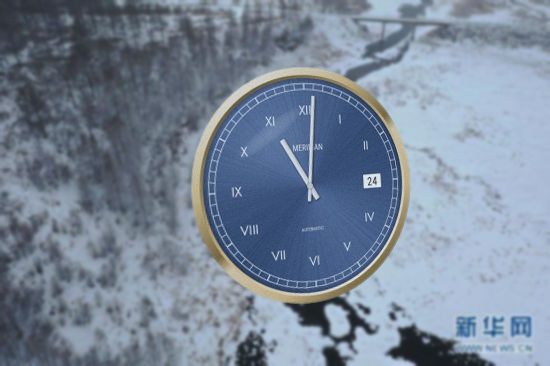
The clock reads 11,01
